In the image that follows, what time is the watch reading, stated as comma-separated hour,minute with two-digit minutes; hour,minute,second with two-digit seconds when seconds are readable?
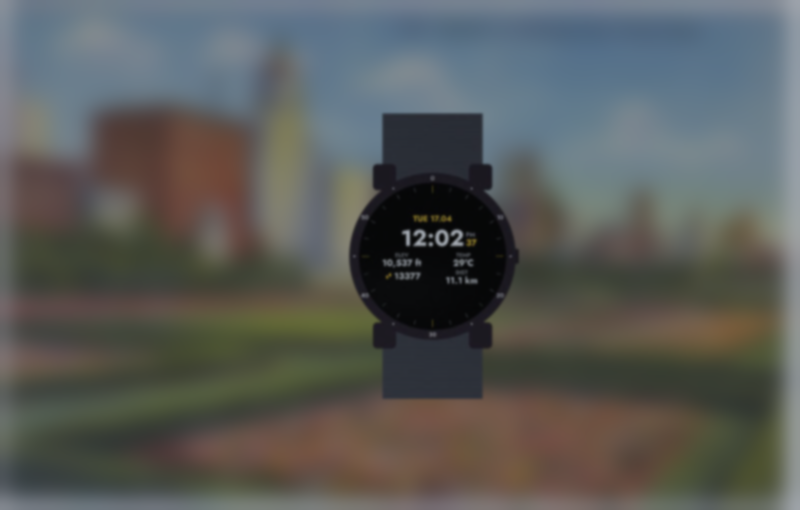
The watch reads 12,02
